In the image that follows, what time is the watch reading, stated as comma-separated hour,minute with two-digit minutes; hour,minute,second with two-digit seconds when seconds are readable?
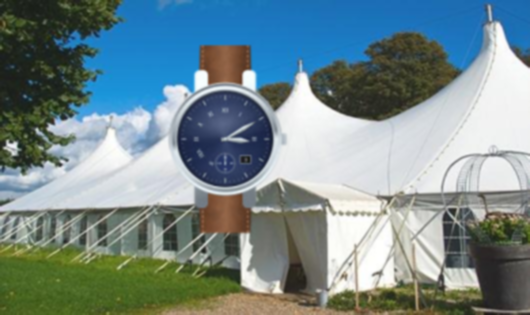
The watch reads 3,10
